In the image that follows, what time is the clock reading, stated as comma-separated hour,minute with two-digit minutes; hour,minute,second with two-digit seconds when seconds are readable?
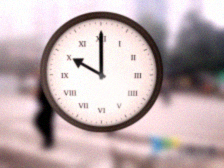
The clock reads 10,00
